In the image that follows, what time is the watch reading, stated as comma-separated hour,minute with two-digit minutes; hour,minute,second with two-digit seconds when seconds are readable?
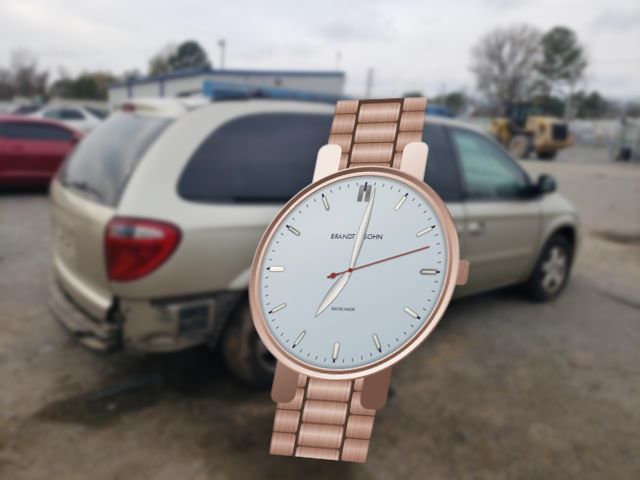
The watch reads 7,01,12
